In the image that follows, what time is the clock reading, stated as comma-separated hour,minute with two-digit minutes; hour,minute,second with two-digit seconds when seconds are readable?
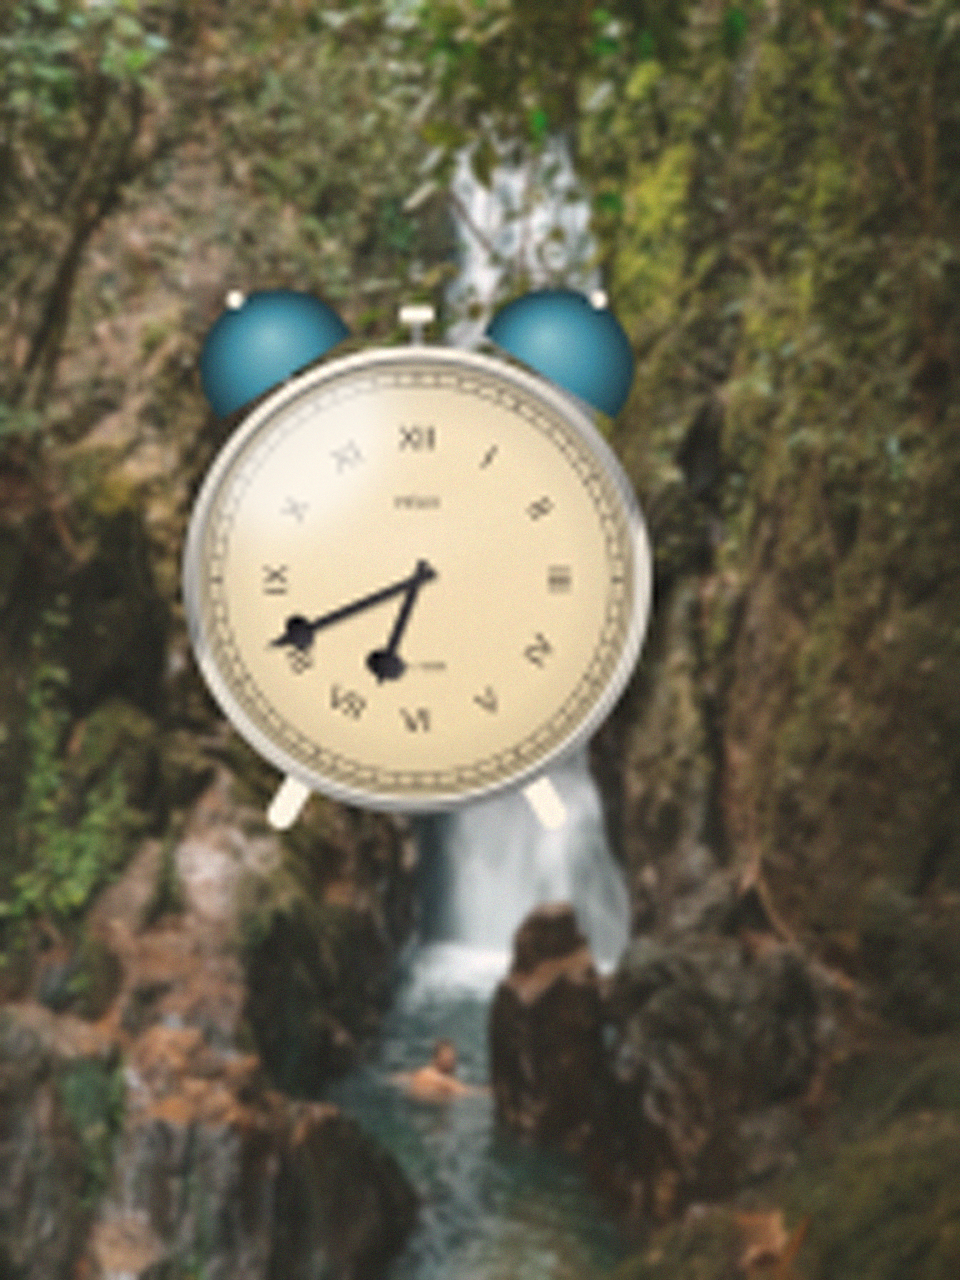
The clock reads 6,41
